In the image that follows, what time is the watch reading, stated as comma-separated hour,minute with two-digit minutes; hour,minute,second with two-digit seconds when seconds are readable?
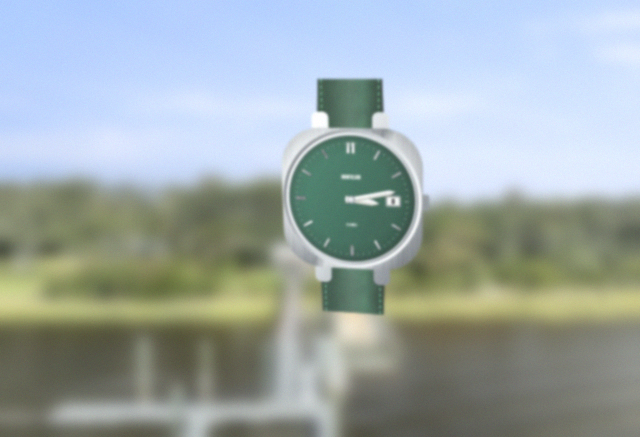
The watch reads 3,13
